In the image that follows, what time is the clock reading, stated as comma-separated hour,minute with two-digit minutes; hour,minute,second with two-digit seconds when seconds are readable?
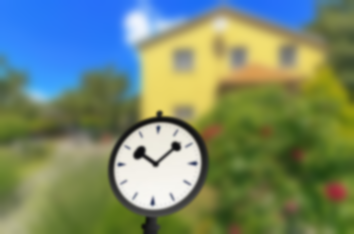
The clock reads 10,08
